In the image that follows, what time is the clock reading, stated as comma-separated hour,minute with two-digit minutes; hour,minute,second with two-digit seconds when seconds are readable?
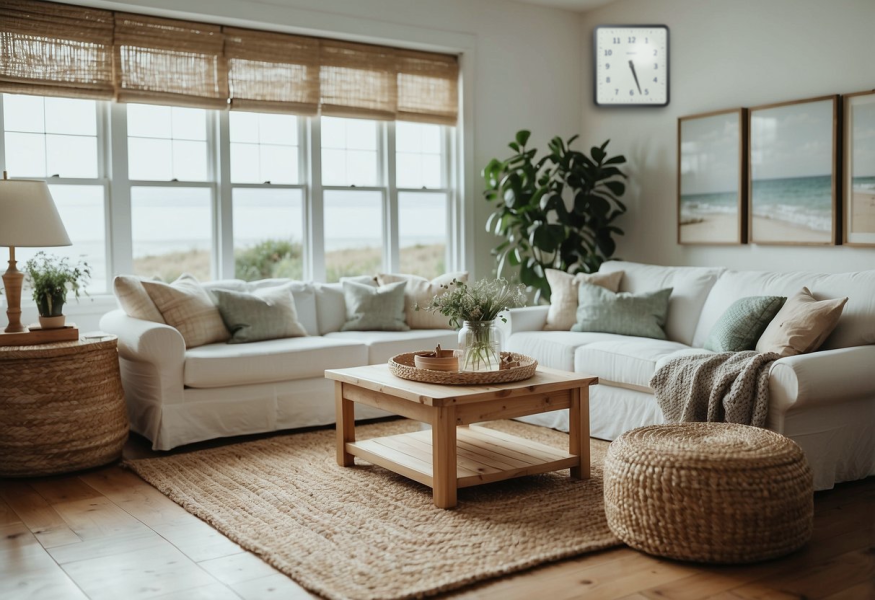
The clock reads 5,27
